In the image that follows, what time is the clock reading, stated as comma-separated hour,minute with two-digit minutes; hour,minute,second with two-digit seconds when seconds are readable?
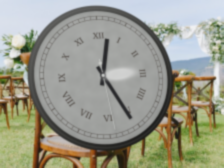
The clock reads 12,25,29
